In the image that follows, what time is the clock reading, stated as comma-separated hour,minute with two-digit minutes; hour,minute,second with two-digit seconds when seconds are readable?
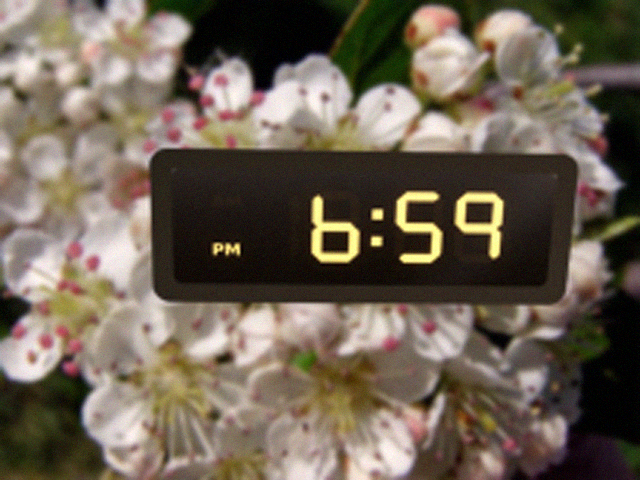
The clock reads 6,59
